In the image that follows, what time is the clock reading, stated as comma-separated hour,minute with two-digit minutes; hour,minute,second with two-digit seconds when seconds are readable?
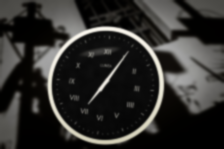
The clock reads 7,05
